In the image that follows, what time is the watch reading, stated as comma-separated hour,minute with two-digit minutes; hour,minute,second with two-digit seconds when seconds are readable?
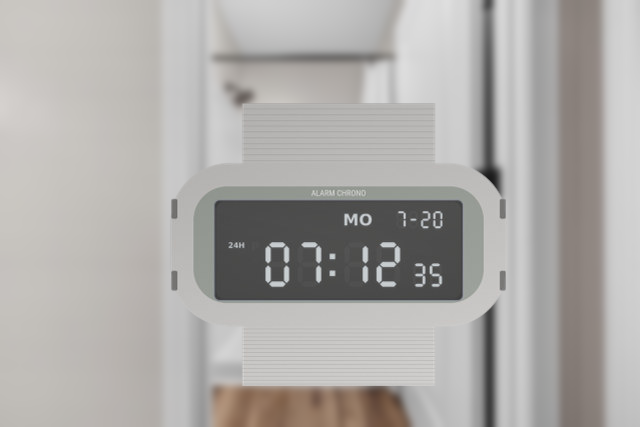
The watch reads 7,12,35
